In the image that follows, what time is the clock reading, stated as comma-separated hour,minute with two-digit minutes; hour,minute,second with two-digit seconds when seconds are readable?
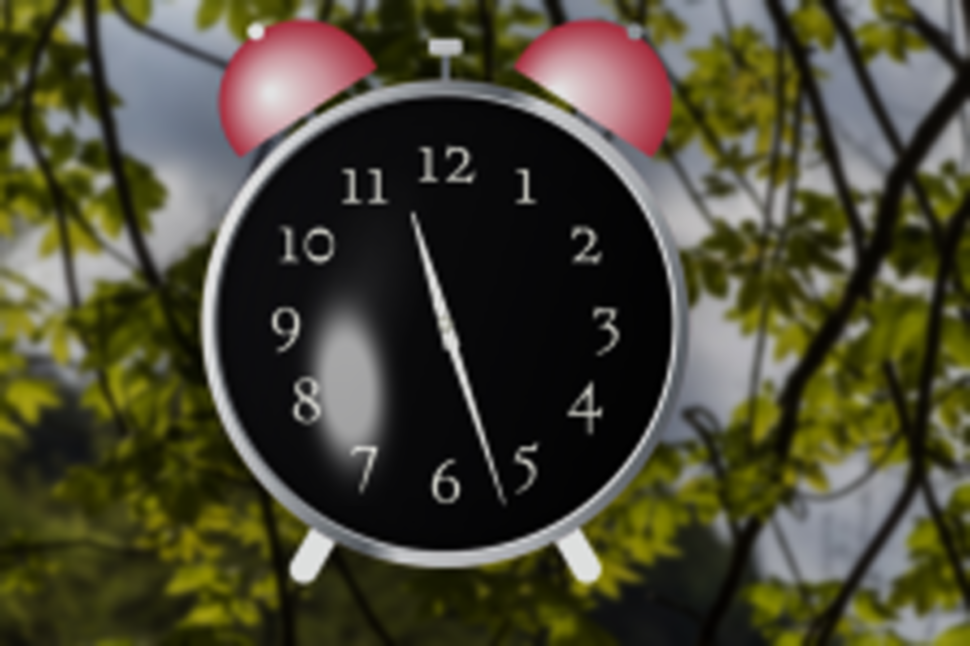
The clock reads 11,27
